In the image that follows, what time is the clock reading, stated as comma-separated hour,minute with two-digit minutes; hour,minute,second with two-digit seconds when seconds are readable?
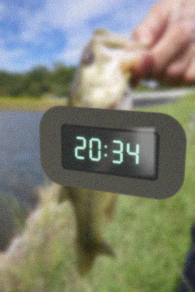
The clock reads 20,34
